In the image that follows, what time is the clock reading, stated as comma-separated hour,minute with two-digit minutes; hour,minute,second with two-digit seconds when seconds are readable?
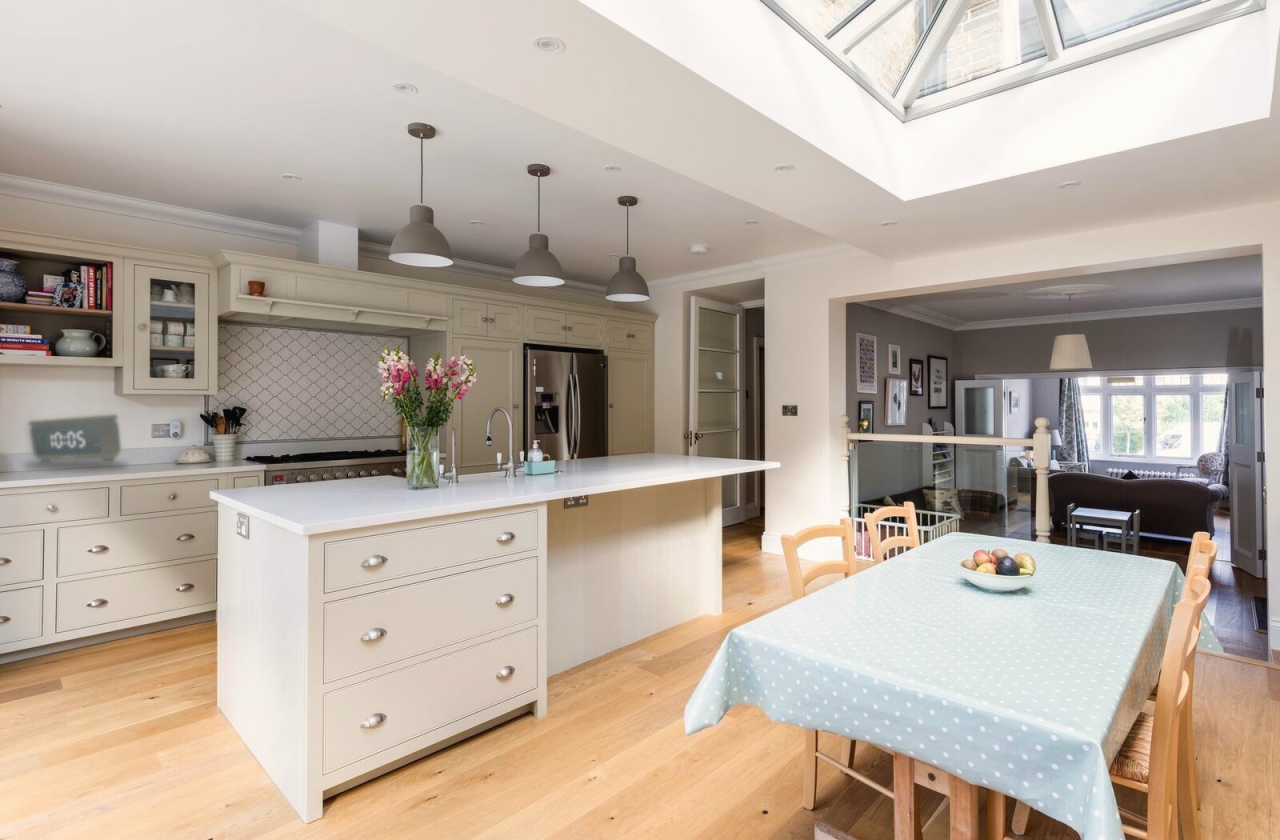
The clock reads 10,05
